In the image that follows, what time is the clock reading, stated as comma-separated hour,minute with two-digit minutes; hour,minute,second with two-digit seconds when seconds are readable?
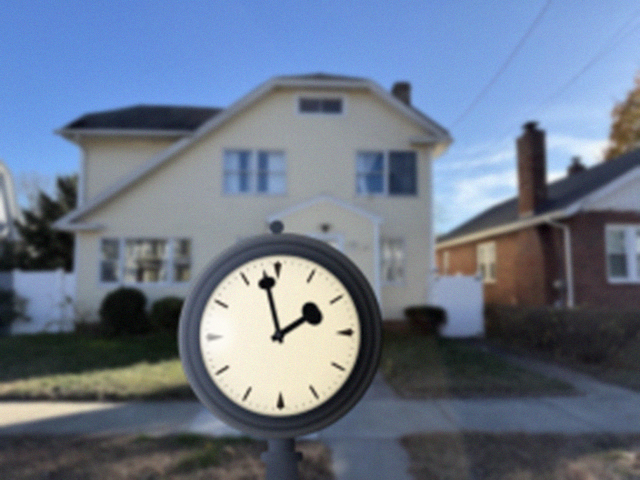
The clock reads 1,58
